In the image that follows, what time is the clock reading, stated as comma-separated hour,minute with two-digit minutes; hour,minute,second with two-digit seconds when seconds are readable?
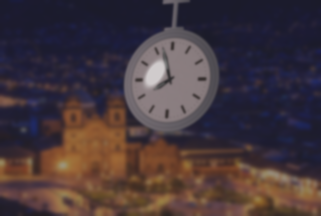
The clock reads 7,57
